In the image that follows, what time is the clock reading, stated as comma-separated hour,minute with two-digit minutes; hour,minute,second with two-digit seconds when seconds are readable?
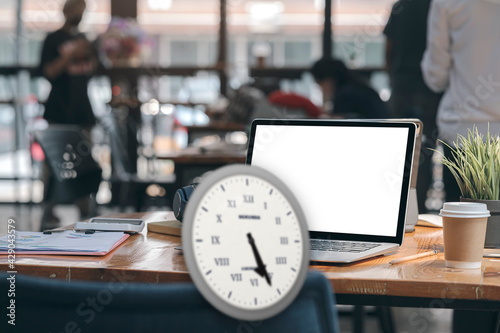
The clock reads 5,26
